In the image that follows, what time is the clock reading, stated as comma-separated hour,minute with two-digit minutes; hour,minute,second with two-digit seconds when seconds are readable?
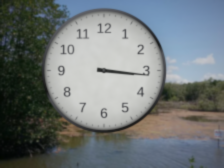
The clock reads 3,16
